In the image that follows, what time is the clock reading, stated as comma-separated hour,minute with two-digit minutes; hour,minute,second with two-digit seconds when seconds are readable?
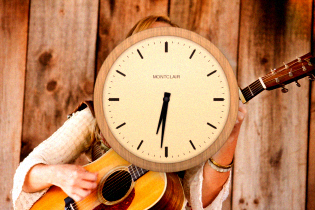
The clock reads 6,31
